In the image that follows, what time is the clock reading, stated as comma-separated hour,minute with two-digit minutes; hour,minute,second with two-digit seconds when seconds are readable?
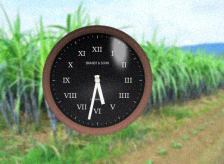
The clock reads 5,32
